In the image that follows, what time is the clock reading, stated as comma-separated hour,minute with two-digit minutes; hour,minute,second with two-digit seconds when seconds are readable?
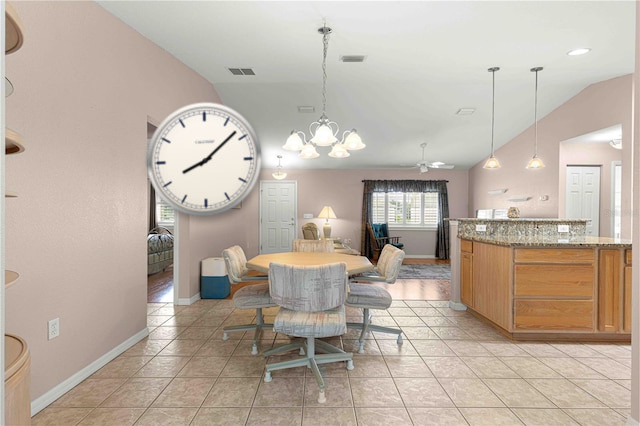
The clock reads 8,08
